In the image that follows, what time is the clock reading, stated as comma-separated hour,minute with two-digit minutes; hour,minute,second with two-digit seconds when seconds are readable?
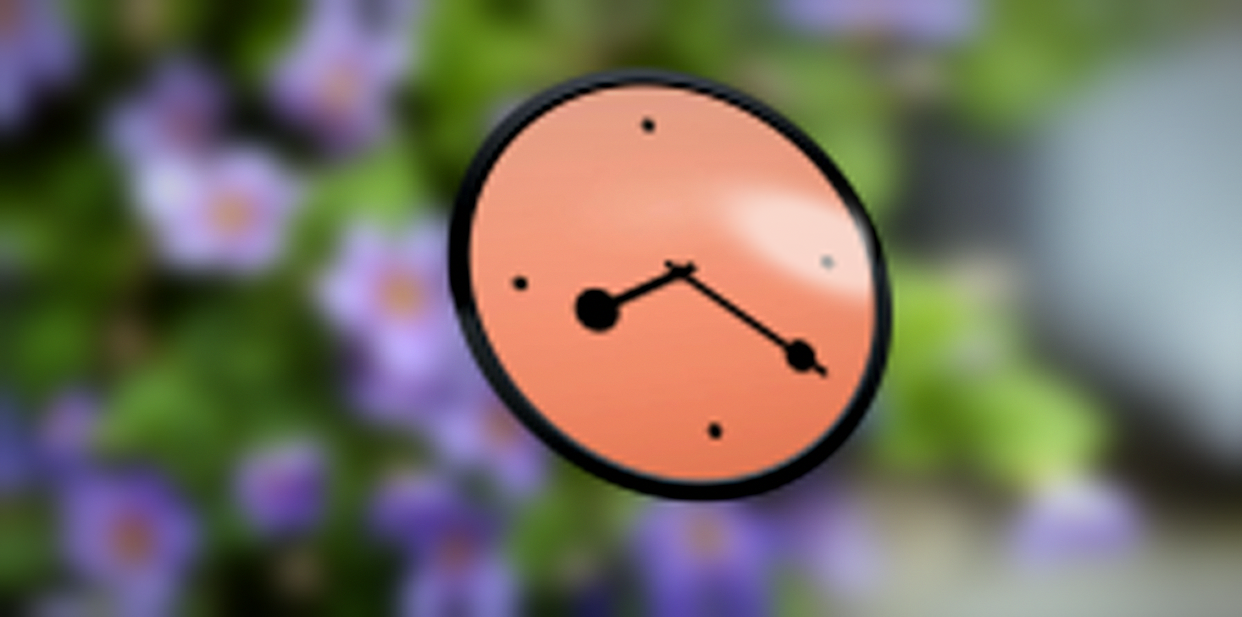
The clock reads 8,22
